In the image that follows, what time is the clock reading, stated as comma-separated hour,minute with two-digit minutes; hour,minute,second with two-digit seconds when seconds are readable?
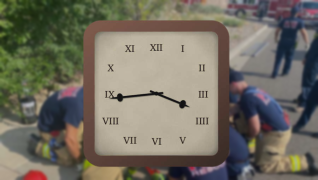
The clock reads 3,44
